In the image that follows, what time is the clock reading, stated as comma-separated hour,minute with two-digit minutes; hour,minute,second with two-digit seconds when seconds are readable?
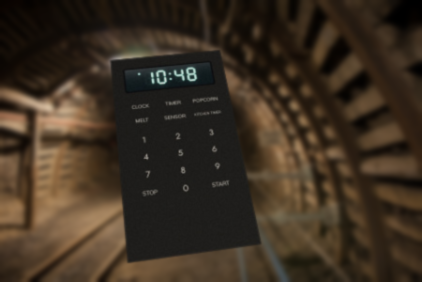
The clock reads 10,48
